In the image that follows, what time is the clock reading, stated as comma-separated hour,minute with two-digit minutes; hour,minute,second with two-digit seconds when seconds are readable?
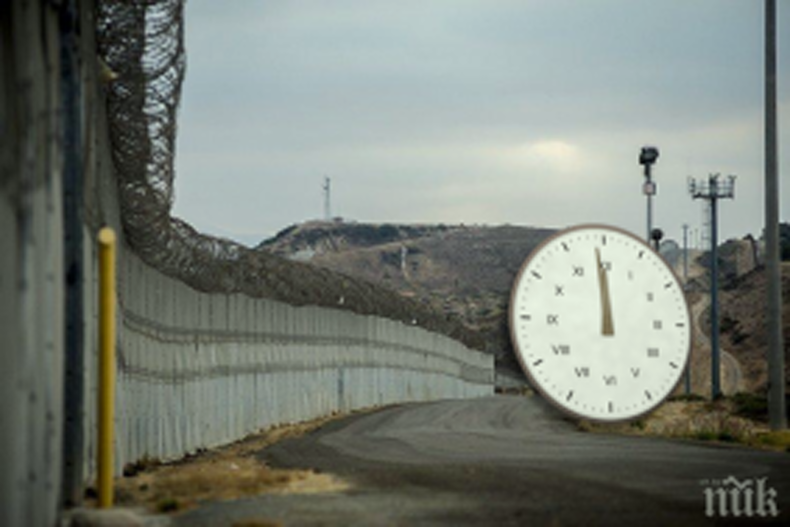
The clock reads 11,59
